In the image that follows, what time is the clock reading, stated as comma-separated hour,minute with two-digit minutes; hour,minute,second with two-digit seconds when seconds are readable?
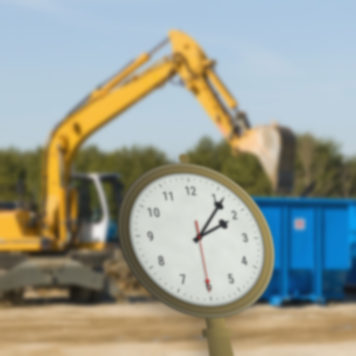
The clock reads 2,06,30
